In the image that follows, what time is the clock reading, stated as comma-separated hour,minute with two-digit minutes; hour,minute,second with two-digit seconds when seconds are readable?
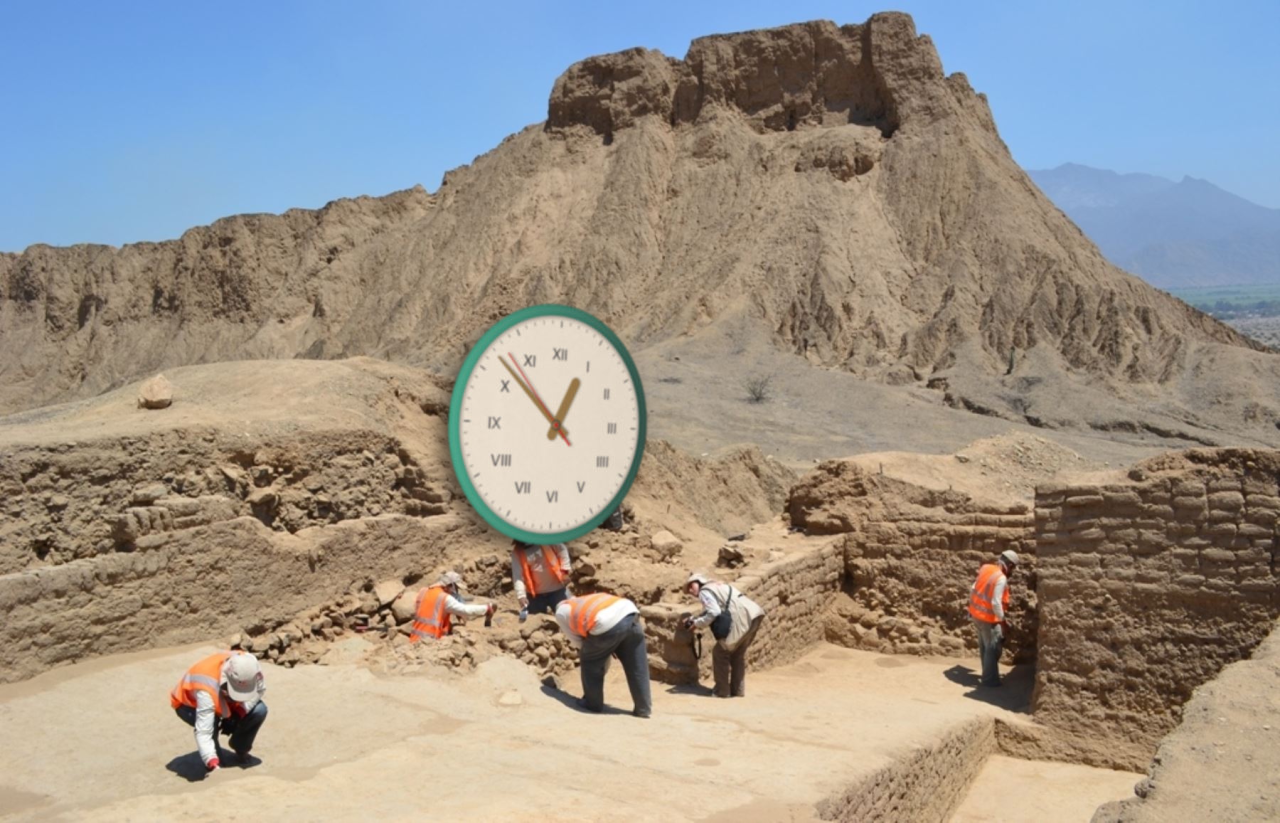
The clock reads 12,51,53
